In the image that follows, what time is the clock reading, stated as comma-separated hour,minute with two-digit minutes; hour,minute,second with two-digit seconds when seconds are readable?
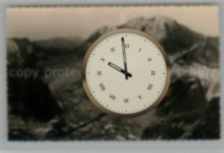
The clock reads 9,59
